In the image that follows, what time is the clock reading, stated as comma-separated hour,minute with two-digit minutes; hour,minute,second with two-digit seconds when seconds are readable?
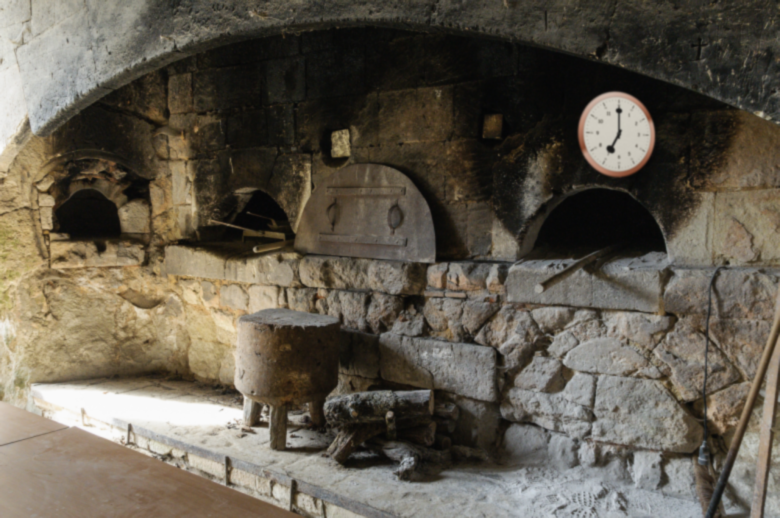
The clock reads 7,00
